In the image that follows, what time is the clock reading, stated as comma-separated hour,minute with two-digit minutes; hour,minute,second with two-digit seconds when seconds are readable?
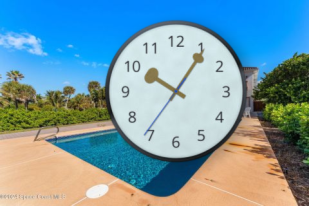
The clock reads 10,05,36
